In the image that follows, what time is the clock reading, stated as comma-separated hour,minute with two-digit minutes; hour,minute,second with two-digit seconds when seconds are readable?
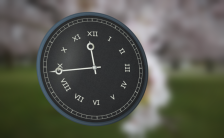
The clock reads 11,44
